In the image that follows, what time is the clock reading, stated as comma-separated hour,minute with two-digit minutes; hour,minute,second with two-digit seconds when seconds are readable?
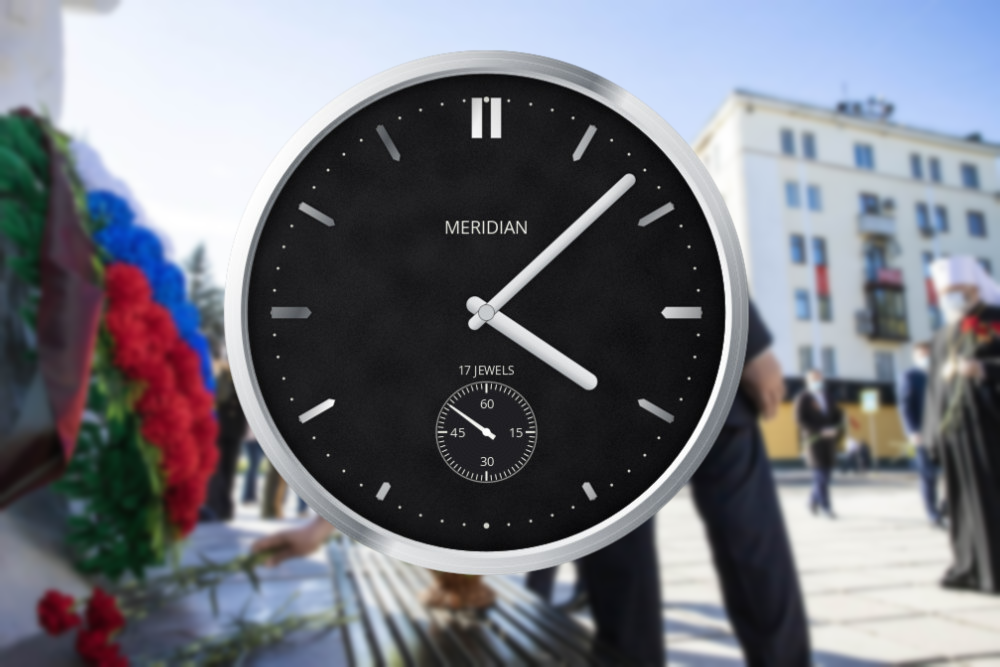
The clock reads 4,07,51
